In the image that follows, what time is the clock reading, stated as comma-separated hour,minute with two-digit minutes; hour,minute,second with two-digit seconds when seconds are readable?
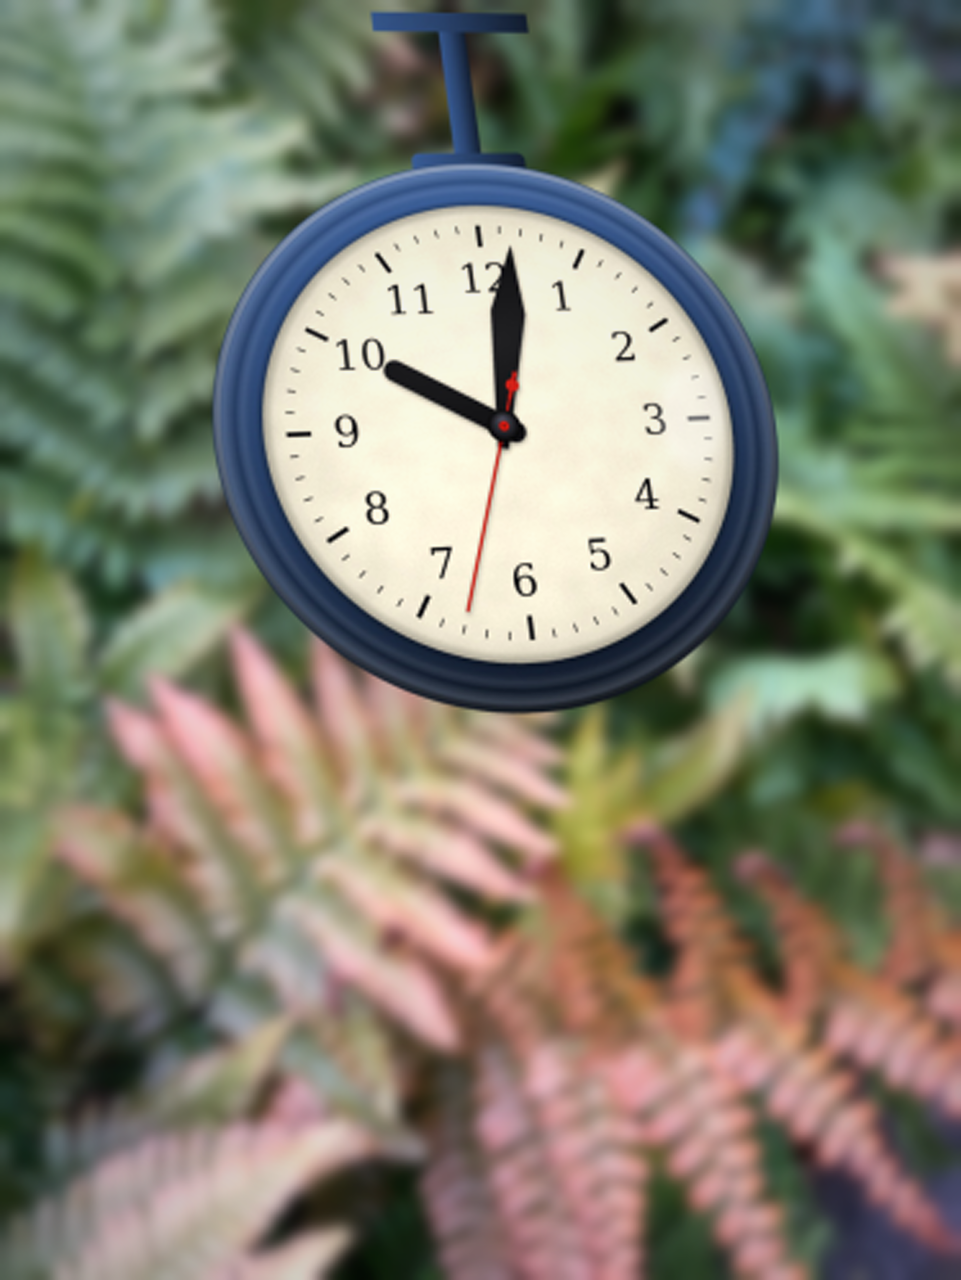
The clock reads 10,01,33
